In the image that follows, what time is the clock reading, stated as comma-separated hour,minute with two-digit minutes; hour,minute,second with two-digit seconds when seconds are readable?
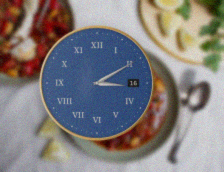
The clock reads 3,10
